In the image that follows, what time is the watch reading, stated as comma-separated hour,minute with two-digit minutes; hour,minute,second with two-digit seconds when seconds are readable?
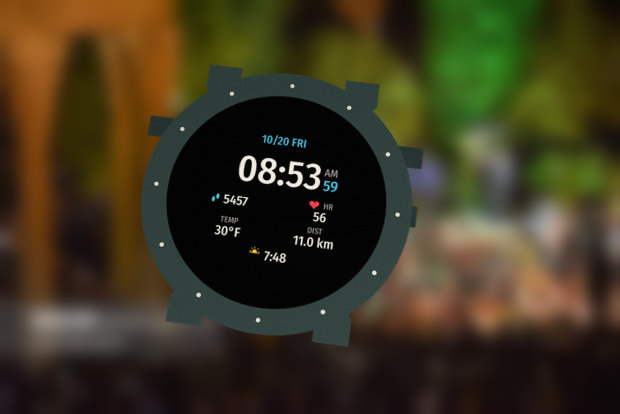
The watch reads 8,53,59
